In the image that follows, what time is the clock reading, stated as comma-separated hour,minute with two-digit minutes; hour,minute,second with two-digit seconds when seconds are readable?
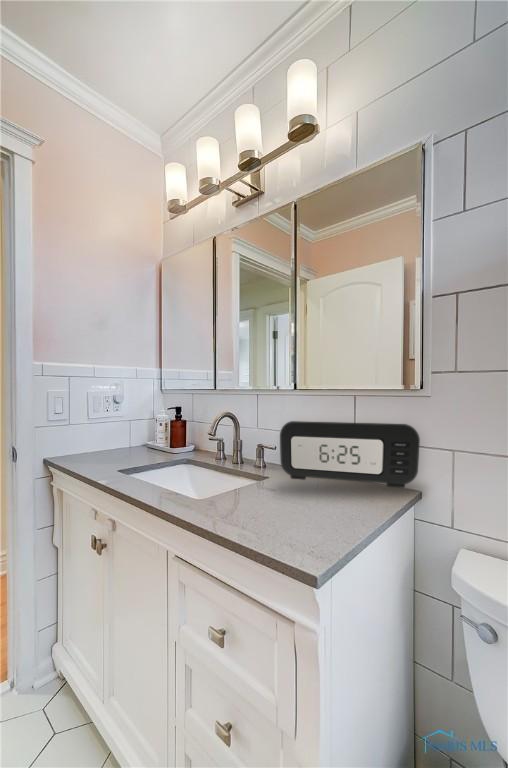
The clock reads 6,25
